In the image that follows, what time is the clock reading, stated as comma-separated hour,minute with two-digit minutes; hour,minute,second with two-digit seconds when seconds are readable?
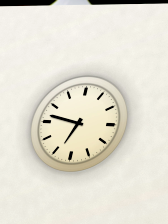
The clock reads 6,47
